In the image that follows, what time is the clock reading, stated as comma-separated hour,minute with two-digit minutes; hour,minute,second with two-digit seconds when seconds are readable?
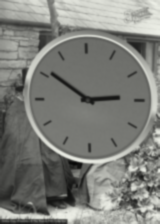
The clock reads 2,51
